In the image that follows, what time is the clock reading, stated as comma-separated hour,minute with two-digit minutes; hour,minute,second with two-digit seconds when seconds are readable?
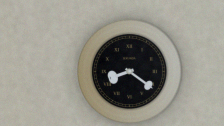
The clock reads 8,21
